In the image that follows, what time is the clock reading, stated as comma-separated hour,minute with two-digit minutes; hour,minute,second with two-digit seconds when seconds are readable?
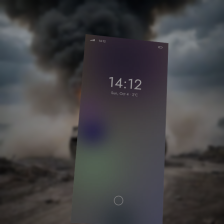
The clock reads 14,12
